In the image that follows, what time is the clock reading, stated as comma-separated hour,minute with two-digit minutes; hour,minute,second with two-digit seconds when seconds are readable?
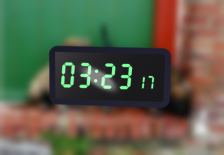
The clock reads 3,23,17
